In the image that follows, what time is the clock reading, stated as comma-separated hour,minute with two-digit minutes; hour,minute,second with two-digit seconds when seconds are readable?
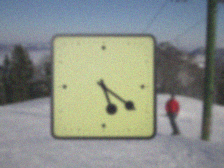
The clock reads 5,21
